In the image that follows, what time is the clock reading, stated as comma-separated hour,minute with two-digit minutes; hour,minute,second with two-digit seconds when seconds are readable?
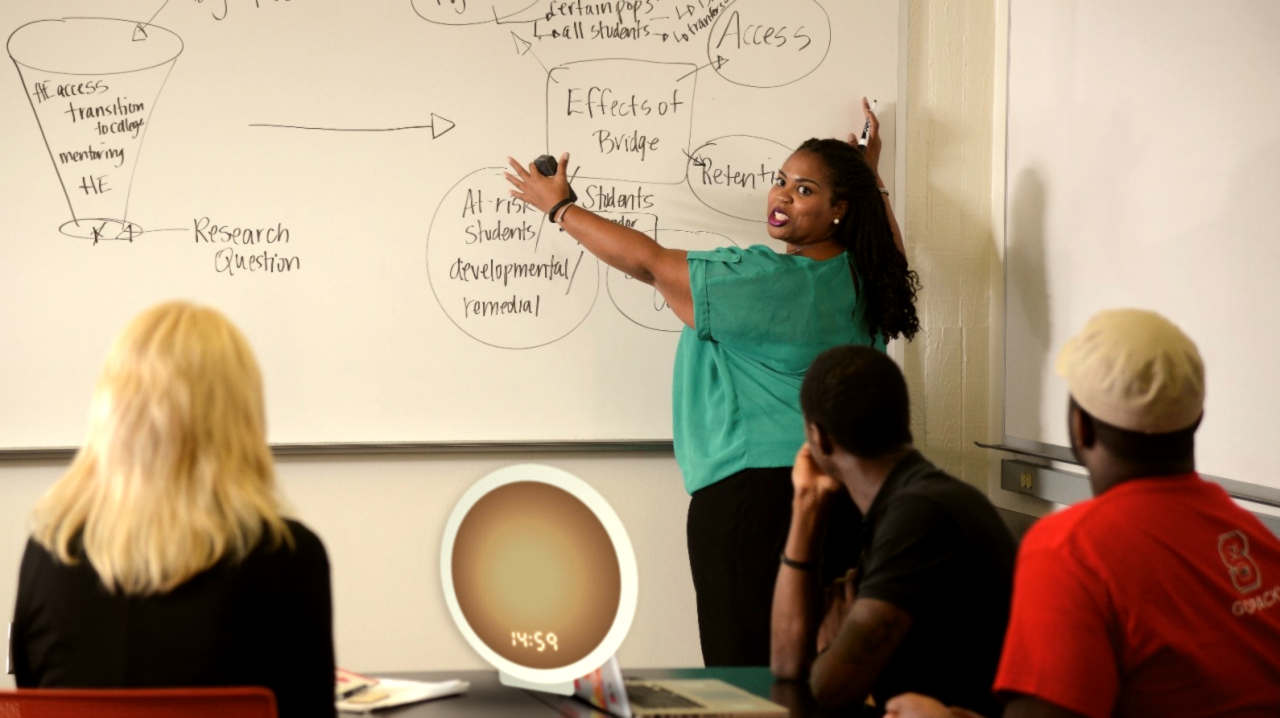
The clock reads 14,59
